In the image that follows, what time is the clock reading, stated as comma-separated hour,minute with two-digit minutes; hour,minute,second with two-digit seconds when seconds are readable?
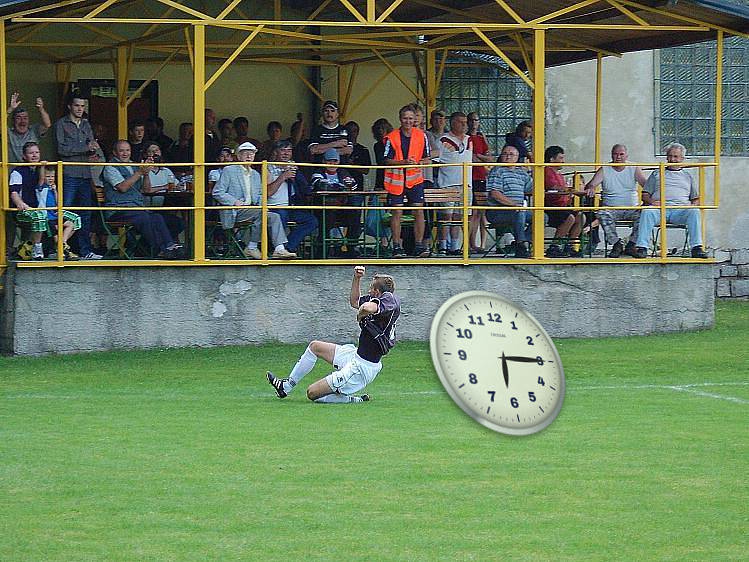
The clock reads 6,15
